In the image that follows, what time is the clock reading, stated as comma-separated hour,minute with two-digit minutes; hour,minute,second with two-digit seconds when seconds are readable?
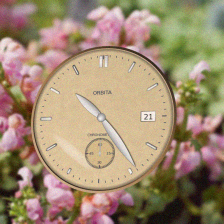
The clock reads 10,24
